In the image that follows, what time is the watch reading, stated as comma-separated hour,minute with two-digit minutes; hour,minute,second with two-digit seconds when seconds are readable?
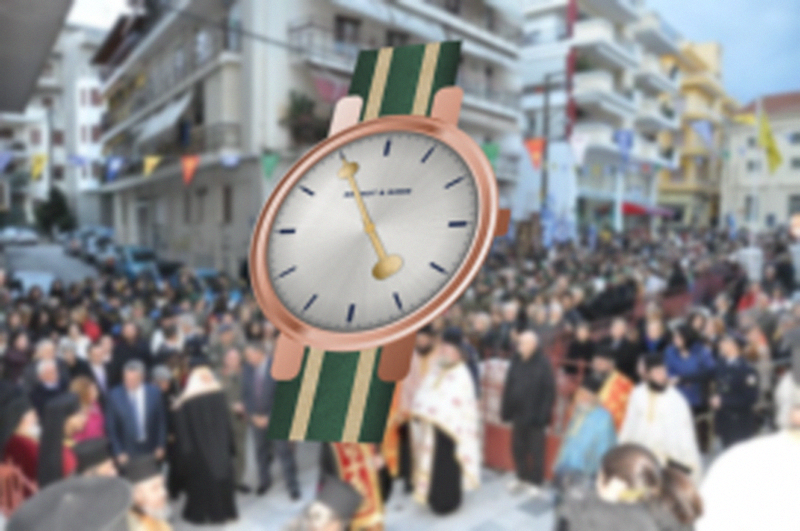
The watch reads 4,55
